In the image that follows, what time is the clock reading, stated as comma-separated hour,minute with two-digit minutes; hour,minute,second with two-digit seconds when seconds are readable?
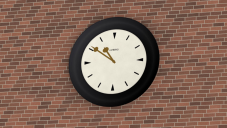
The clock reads 10,51
